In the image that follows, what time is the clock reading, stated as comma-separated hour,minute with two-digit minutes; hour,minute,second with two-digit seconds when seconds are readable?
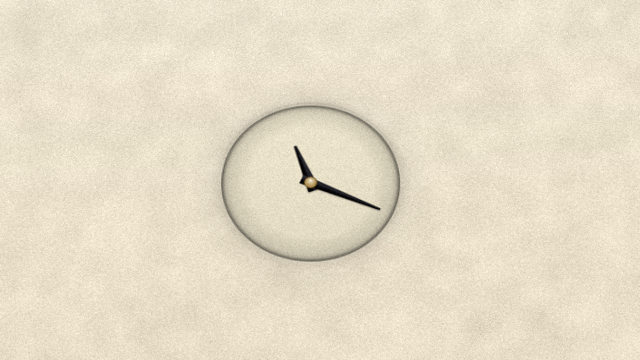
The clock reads 11,19
